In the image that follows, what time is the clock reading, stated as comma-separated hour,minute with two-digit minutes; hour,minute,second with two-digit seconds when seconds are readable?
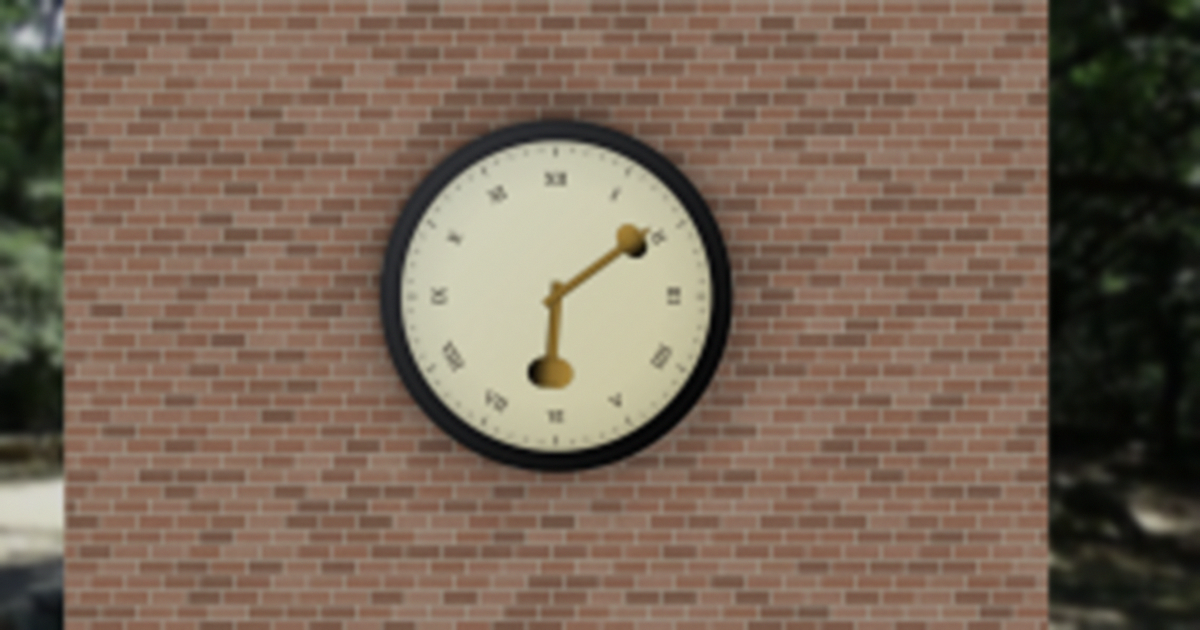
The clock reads 6,09
